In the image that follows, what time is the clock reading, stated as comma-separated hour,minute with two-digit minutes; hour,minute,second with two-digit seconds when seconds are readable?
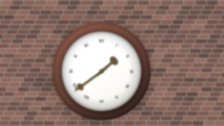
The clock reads 1,39
